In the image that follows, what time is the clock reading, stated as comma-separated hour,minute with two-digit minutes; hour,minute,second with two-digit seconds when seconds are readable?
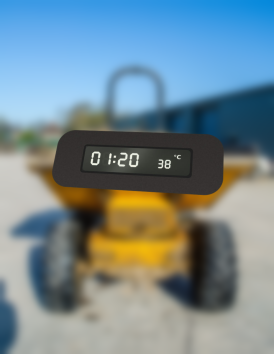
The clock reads 1,20
